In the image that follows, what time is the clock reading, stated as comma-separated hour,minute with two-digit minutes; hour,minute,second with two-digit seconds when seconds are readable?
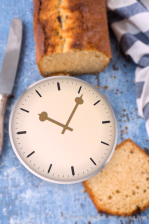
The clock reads 10,06
